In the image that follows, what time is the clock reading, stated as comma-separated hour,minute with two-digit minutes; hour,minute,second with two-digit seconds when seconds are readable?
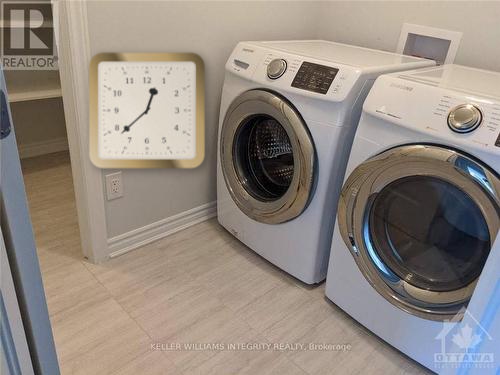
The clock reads 12,38
